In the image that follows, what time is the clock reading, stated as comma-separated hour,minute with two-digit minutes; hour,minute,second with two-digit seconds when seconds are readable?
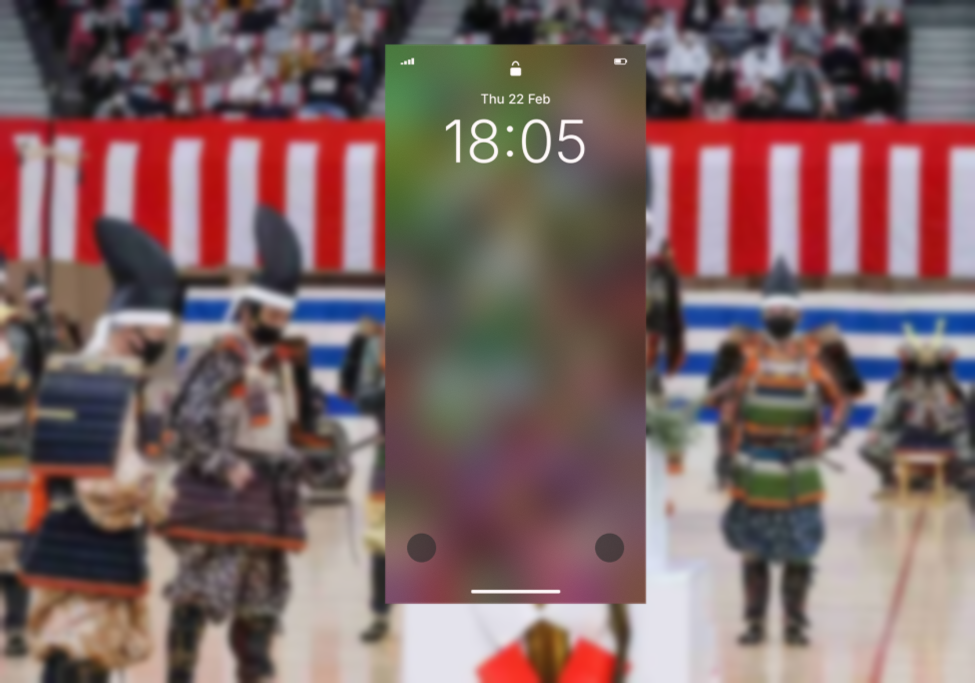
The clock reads 18,05
